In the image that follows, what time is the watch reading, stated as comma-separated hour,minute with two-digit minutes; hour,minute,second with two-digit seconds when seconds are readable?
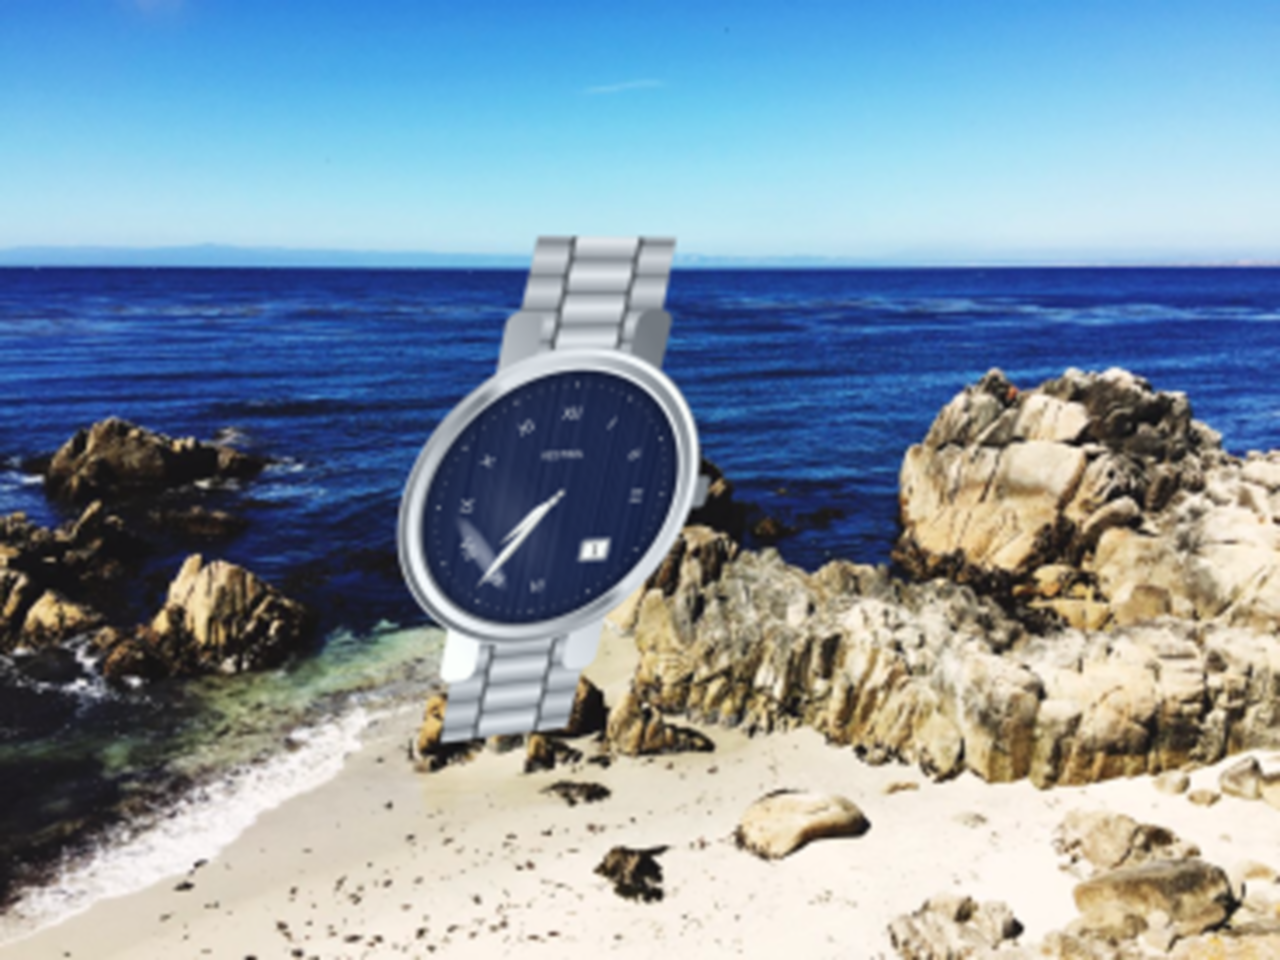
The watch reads 7,36
